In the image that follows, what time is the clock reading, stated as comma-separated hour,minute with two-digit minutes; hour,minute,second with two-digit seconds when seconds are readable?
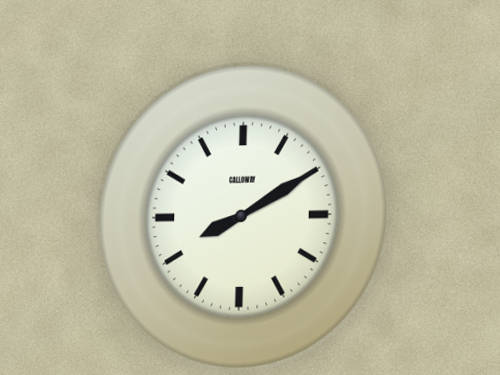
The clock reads 8,10
